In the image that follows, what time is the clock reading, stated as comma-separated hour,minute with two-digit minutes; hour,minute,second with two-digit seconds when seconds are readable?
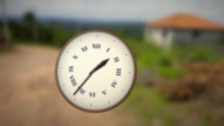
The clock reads 1,36
